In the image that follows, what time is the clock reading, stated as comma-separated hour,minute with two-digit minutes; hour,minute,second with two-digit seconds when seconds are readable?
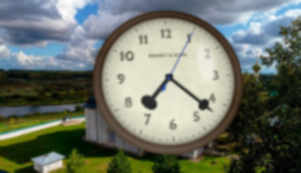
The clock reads 7,22,05
